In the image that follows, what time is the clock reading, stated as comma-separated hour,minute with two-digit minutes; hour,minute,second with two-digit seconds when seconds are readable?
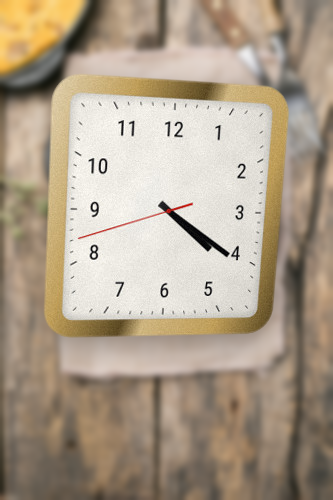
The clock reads 4,20,42
